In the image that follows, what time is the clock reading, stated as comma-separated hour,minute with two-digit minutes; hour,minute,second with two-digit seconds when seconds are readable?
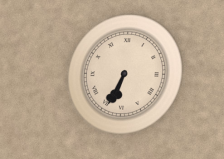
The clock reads 6,34
